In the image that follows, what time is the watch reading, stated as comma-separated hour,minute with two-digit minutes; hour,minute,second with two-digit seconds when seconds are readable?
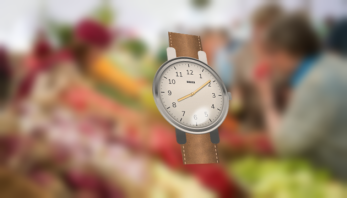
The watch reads 8,09
